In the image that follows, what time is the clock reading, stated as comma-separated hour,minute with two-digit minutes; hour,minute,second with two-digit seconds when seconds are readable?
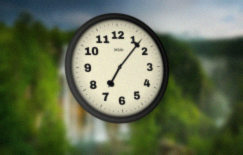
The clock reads 7,07
